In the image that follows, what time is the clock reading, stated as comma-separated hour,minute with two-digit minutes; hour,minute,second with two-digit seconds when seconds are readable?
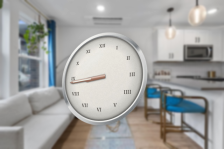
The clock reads 8,44
